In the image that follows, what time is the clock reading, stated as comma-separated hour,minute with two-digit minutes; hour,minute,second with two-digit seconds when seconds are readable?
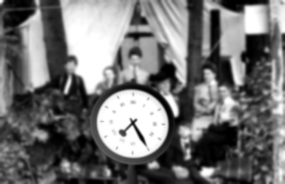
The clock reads 7,25
